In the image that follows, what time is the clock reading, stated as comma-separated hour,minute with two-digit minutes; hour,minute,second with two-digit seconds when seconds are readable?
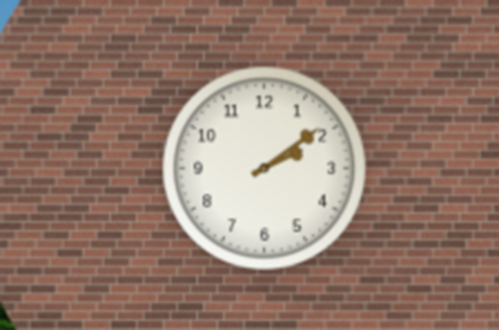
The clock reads 2,09
